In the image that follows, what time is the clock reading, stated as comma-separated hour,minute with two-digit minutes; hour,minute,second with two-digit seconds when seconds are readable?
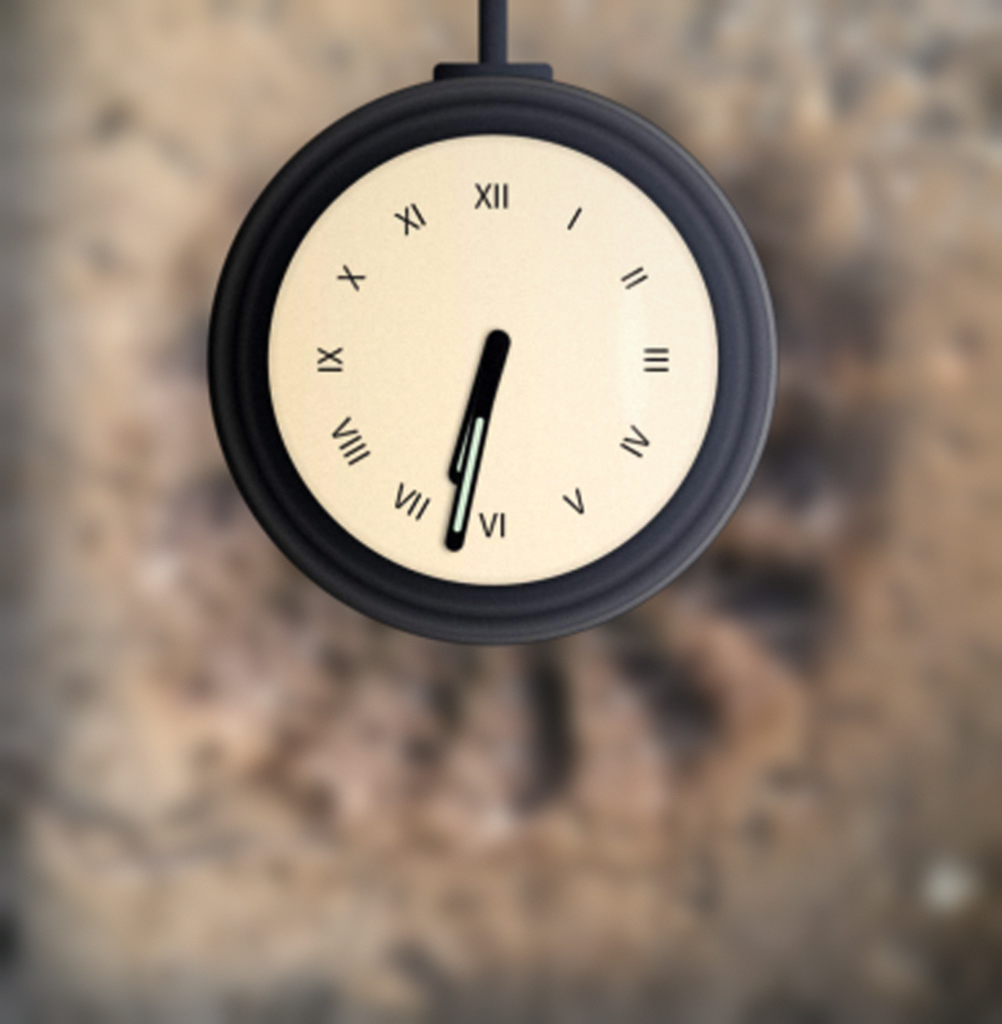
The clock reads 6,32
